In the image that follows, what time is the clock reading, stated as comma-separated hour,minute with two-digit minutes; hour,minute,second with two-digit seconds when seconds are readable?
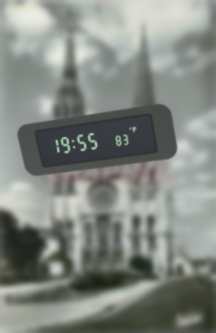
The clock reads 19,55
